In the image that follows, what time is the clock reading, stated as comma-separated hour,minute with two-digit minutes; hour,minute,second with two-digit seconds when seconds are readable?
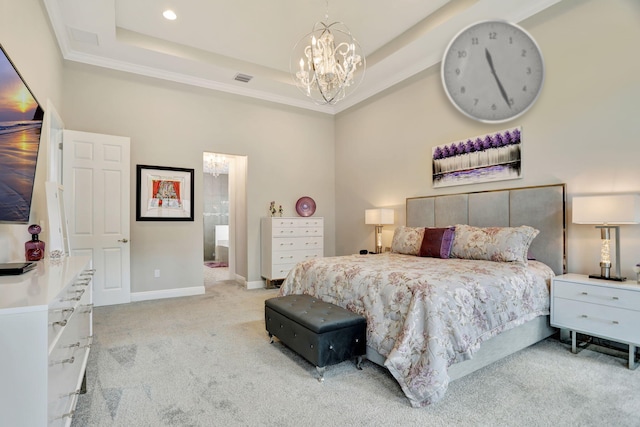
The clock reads 11,26
